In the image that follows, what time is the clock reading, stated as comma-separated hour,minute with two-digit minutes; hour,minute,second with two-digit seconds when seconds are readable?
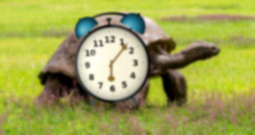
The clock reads 6,07
